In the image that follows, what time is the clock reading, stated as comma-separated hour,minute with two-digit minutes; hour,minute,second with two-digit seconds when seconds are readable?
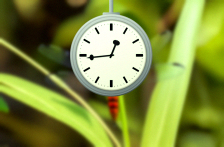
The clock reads 12,44
